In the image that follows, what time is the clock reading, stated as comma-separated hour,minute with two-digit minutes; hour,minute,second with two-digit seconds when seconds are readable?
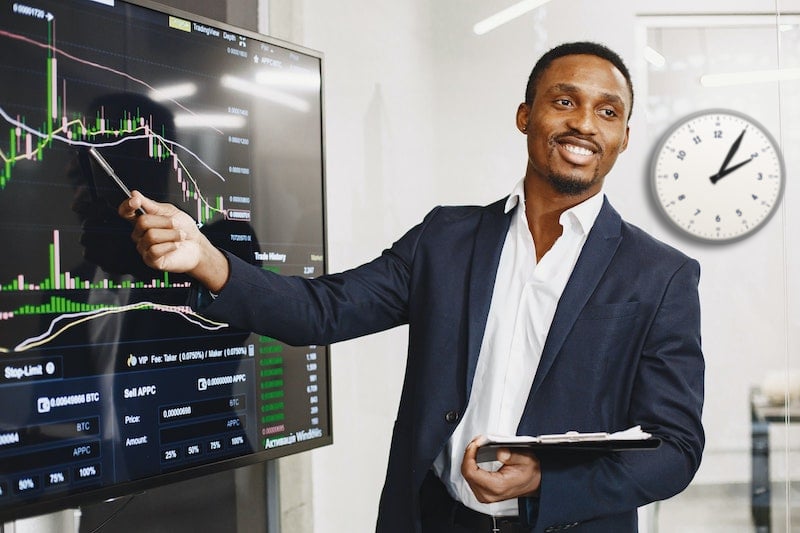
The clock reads 2,05
